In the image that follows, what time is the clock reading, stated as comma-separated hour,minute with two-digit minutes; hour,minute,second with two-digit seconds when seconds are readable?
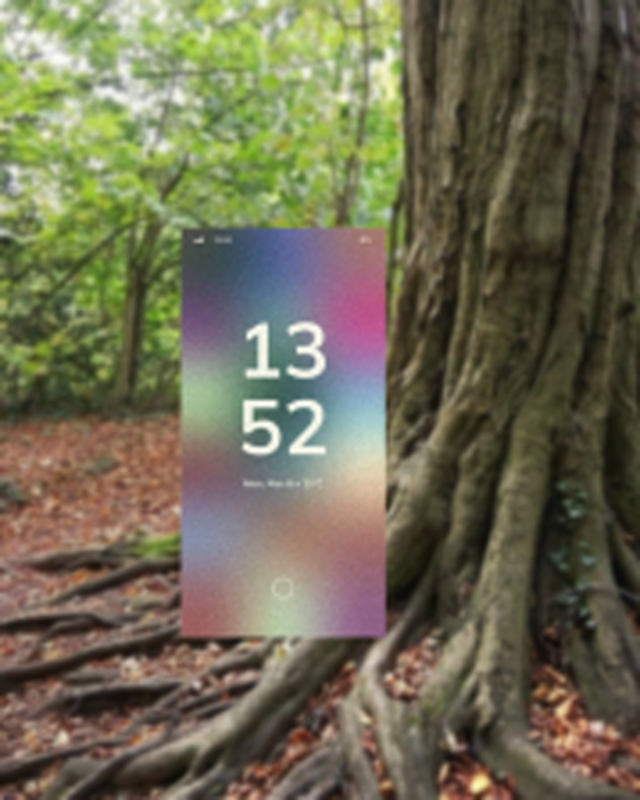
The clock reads 13,52
